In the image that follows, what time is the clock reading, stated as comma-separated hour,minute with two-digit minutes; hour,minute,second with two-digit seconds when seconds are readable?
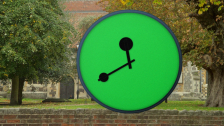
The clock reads 11,40
